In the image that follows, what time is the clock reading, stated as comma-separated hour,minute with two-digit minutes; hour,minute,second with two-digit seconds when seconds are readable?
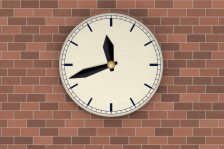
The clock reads 11,42
